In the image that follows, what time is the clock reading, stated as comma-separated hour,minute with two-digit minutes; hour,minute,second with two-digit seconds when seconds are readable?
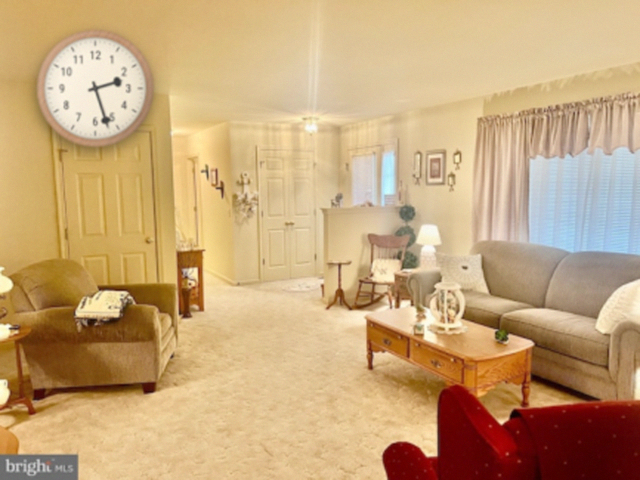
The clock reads 2,27
